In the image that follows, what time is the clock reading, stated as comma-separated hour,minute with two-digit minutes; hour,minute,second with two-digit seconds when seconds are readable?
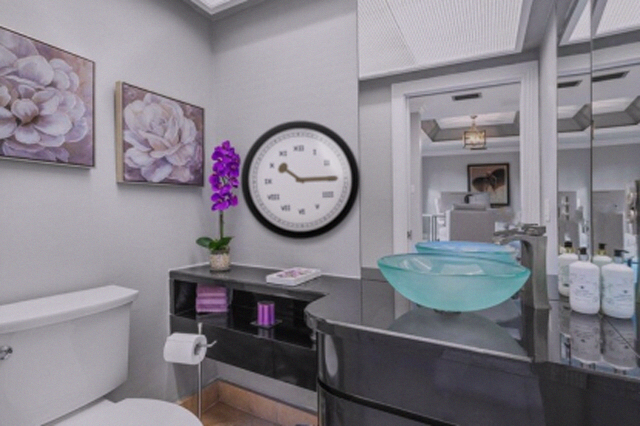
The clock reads 10,15
